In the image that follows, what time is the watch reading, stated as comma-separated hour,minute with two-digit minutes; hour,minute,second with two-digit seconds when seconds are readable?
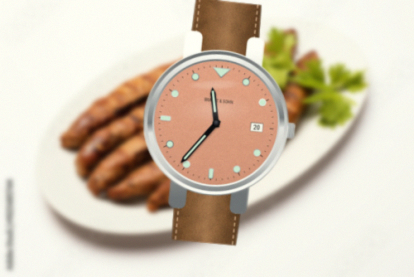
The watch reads 11,36
